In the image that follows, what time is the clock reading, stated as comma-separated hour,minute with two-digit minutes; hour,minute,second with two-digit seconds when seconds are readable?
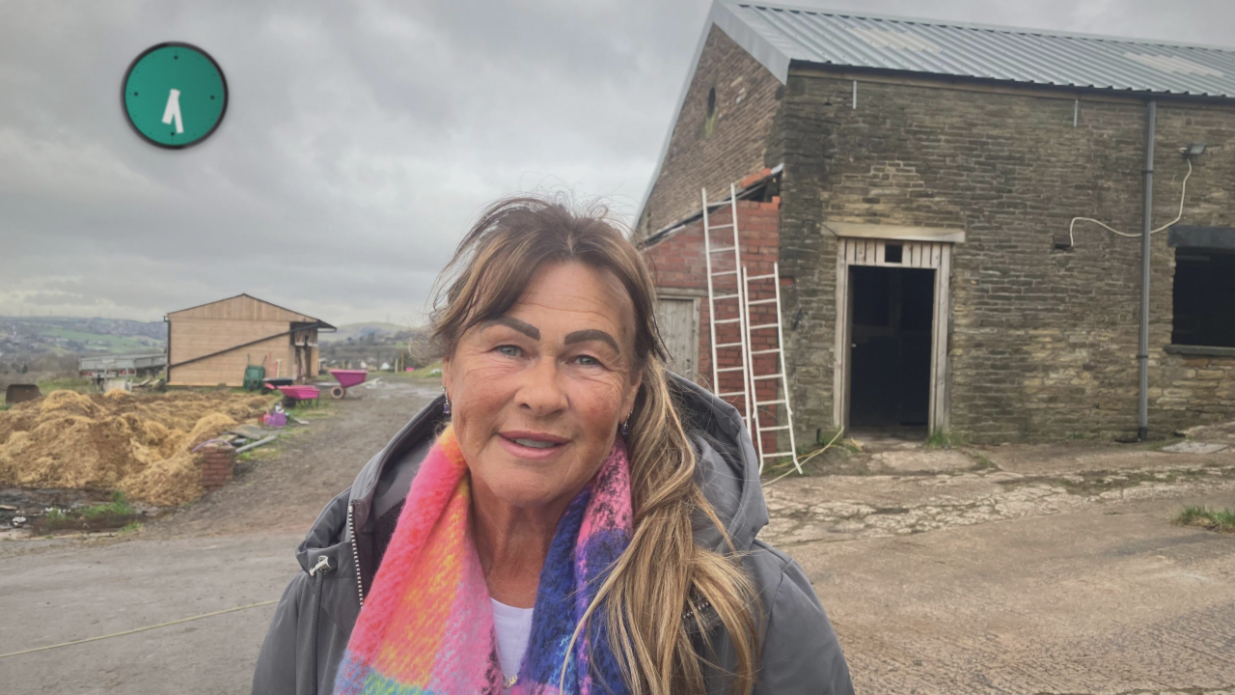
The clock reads 6,28
